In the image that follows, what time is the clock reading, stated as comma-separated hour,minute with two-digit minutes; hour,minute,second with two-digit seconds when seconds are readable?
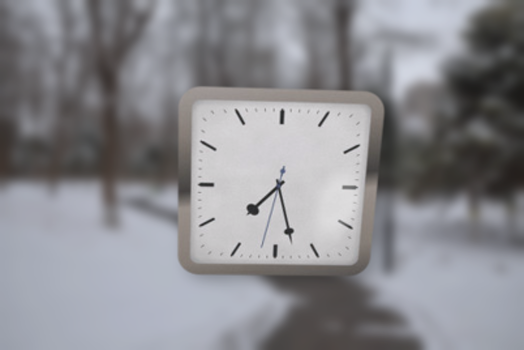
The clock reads 7,27,32
